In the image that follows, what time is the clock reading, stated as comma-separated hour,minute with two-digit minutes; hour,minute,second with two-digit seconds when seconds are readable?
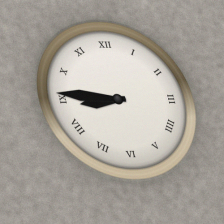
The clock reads 8,46
